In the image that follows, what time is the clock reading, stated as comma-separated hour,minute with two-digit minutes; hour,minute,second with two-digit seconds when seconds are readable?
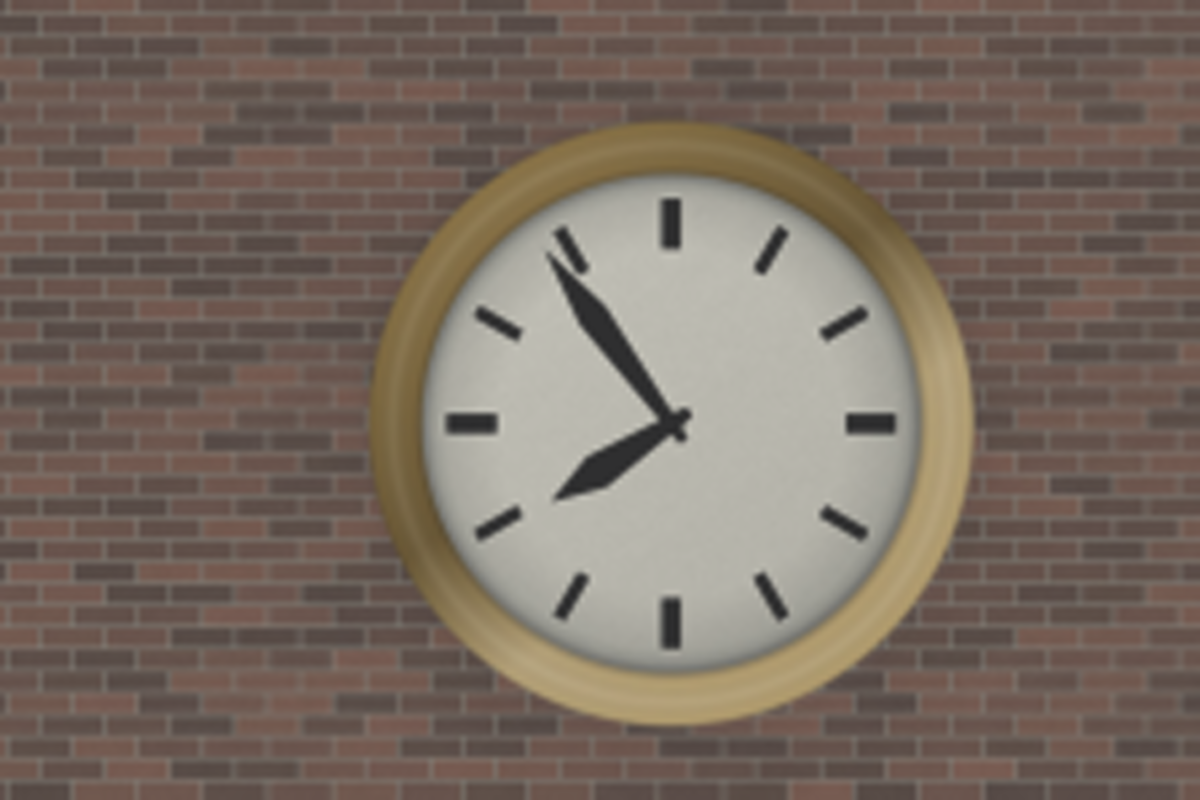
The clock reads 7,54
